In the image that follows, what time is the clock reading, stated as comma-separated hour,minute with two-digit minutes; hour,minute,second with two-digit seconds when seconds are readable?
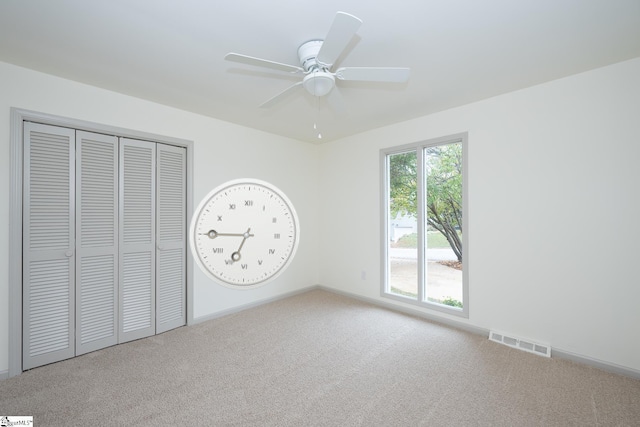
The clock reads 6,45
